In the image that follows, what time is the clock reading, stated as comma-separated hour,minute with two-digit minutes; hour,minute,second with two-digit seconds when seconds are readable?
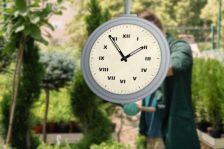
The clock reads 1,54
